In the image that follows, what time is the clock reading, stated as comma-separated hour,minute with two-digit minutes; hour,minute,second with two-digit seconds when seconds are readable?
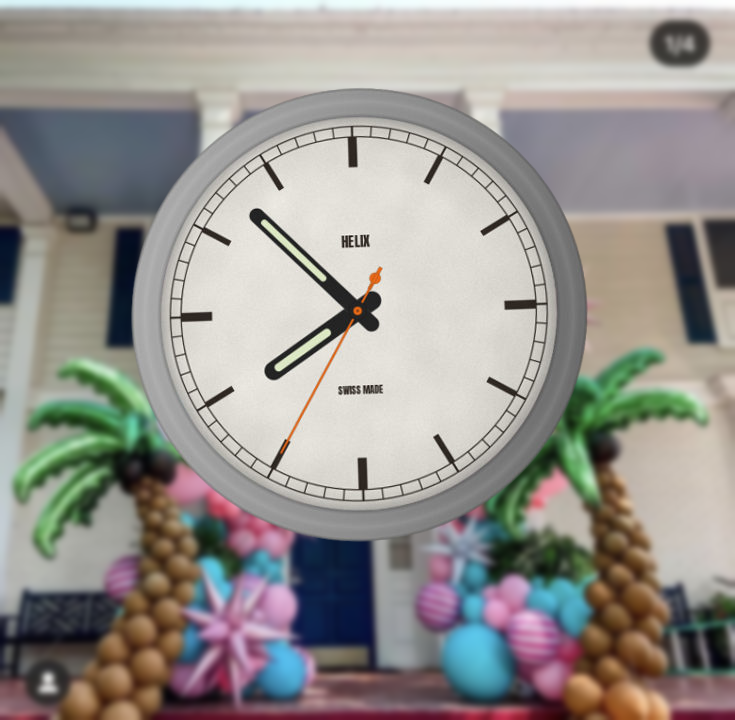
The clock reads 7,52,35
